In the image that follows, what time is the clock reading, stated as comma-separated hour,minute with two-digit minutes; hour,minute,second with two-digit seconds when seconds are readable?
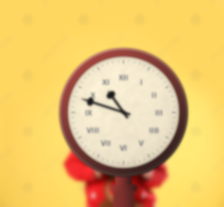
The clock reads 10,48
